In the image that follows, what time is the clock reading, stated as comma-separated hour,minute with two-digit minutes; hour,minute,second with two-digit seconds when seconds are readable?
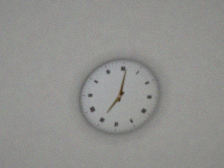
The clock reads 7,01
